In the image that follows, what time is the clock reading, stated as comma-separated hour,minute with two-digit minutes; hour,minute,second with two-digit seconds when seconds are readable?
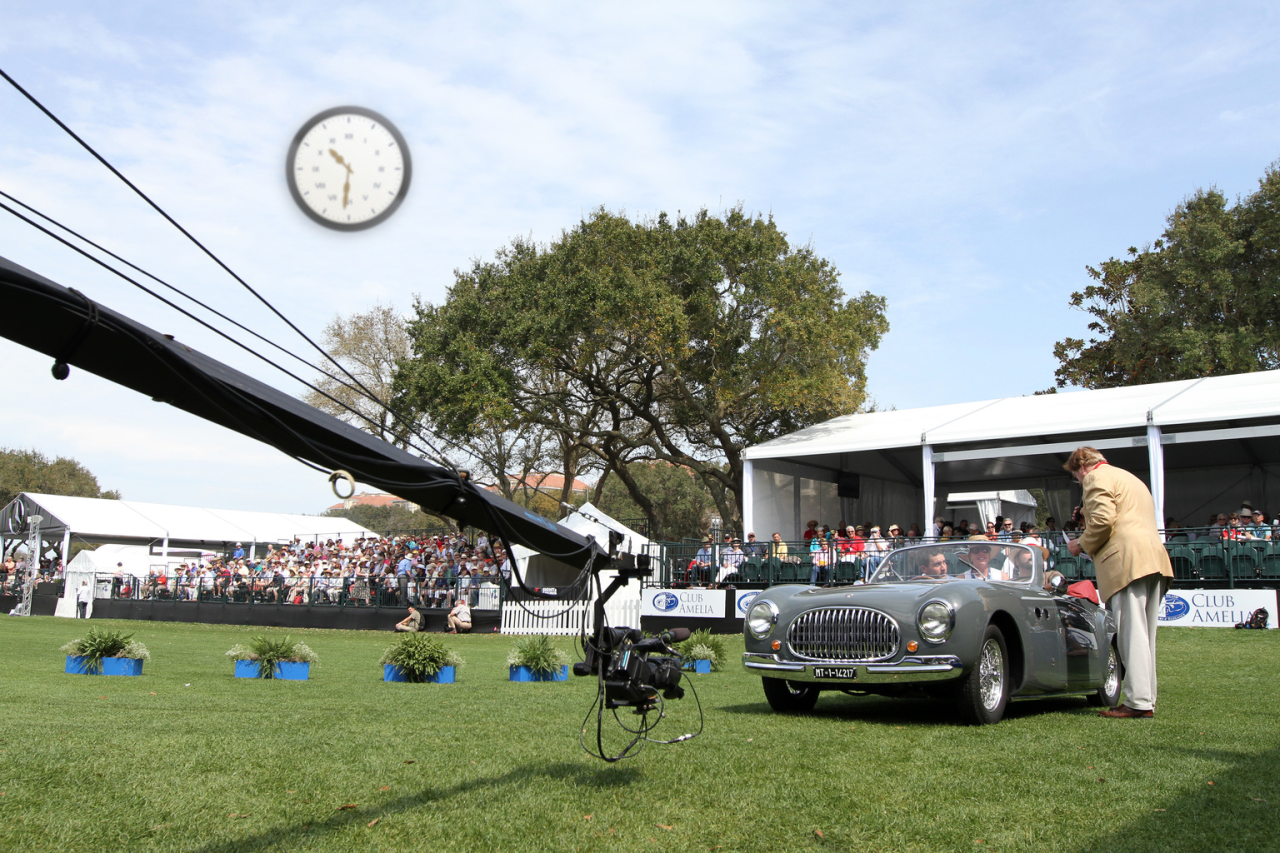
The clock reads 10,31
